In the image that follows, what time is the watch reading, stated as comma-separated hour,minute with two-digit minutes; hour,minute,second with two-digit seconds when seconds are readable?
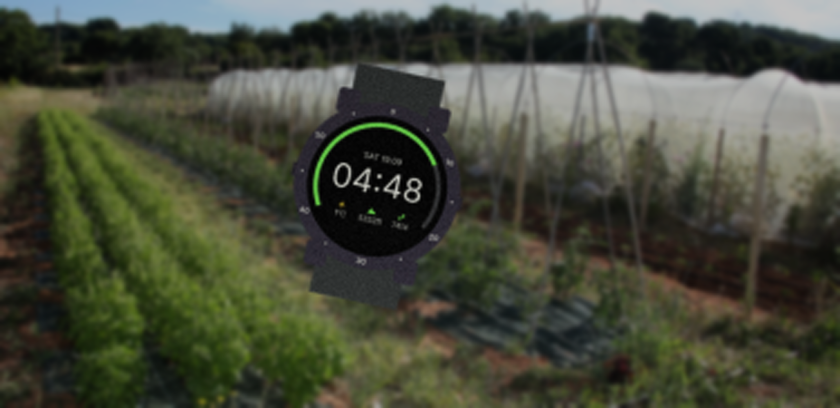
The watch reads 4,48
